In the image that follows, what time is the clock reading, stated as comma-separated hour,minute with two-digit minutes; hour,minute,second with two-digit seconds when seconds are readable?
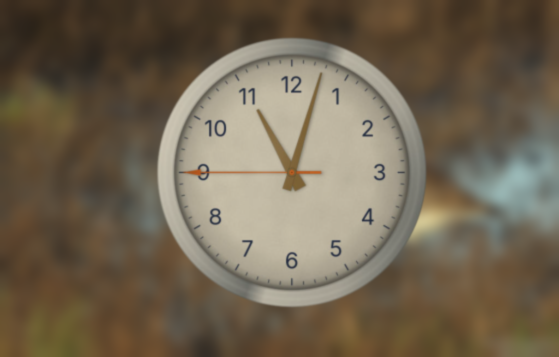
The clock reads 11,02,45
